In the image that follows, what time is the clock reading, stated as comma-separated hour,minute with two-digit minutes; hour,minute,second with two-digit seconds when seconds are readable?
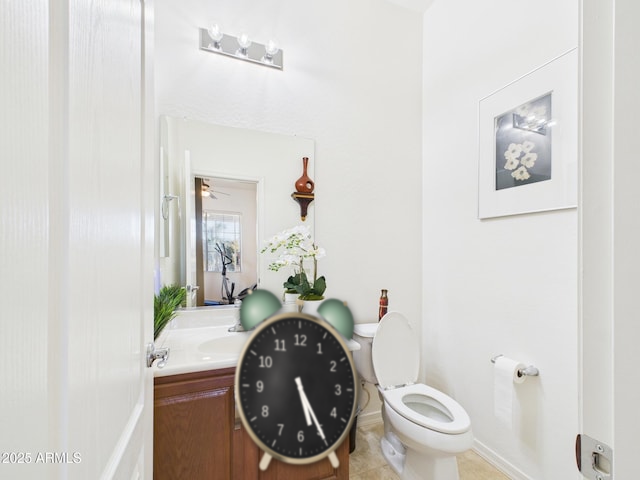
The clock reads 5,25
